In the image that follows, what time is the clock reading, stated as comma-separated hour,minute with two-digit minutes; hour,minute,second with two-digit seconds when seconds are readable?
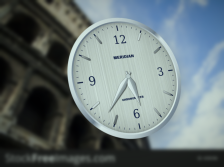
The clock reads 5,37
